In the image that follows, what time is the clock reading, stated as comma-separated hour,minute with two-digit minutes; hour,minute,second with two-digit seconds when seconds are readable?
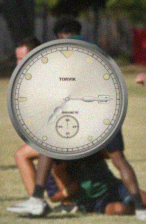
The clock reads 7,15
